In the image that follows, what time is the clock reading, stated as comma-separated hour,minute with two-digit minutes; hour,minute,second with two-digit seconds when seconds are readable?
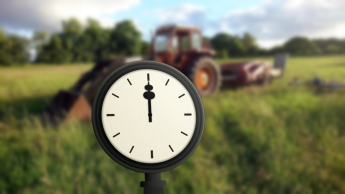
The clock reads 12,00
